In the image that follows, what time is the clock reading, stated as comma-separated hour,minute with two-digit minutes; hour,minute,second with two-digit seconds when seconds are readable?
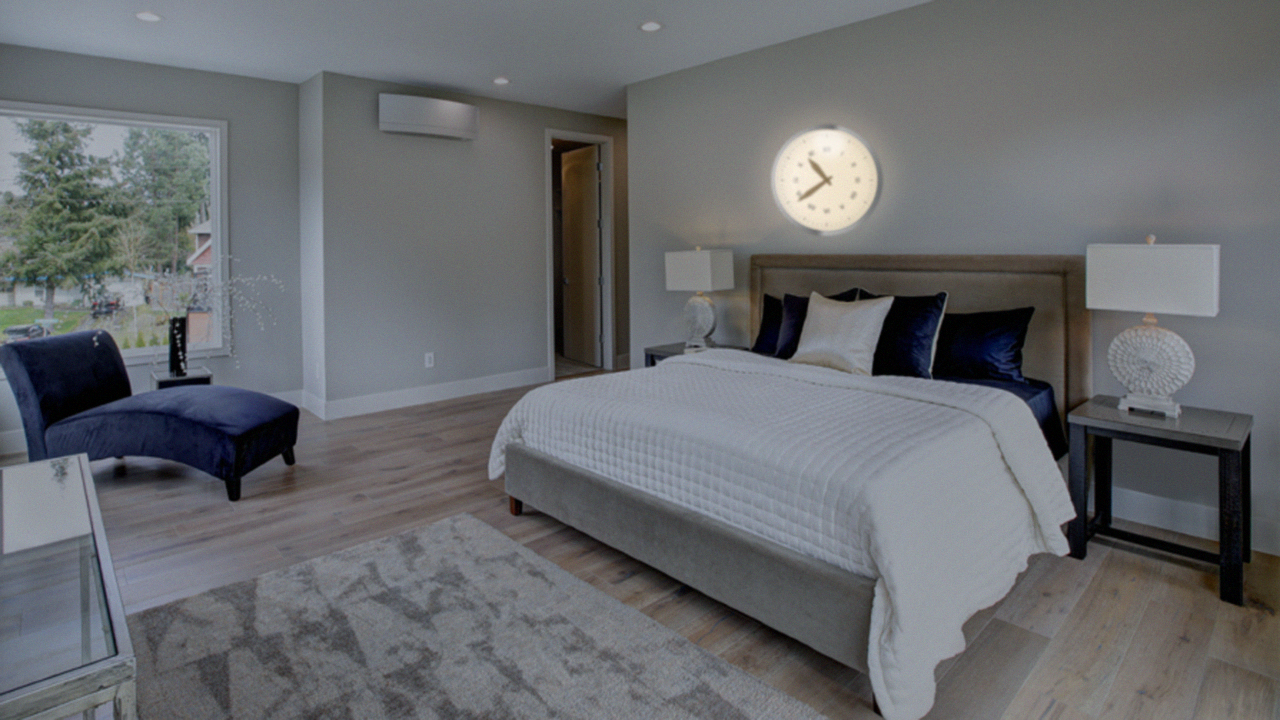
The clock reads 10,39
